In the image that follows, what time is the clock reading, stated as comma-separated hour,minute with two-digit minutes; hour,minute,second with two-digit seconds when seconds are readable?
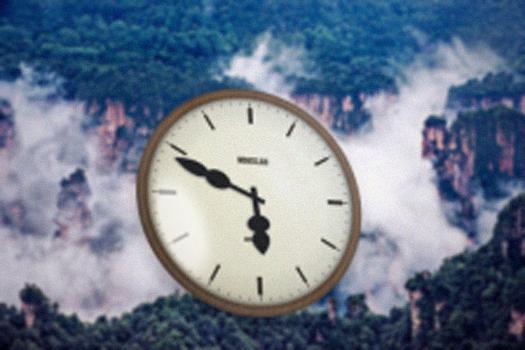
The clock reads 5,49
